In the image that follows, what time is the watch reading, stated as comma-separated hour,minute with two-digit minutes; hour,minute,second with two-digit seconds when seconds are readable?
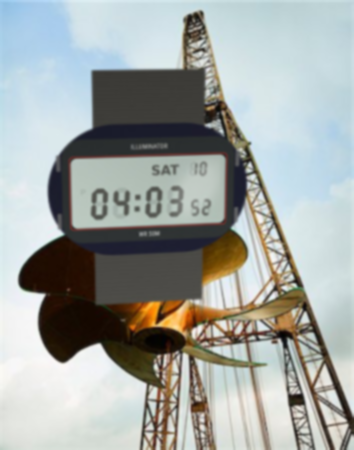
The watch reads 4,03,52
